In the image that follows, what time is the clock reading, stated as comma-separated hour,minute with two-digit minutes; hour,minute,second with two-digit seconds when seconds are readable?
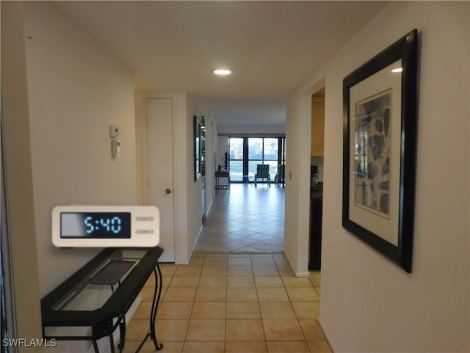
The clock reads 5,40
